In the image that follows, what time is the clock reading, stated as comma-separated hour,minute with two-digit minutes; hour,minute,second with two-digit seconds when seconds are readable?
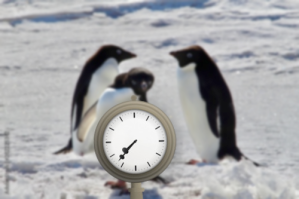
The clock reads 7,37
